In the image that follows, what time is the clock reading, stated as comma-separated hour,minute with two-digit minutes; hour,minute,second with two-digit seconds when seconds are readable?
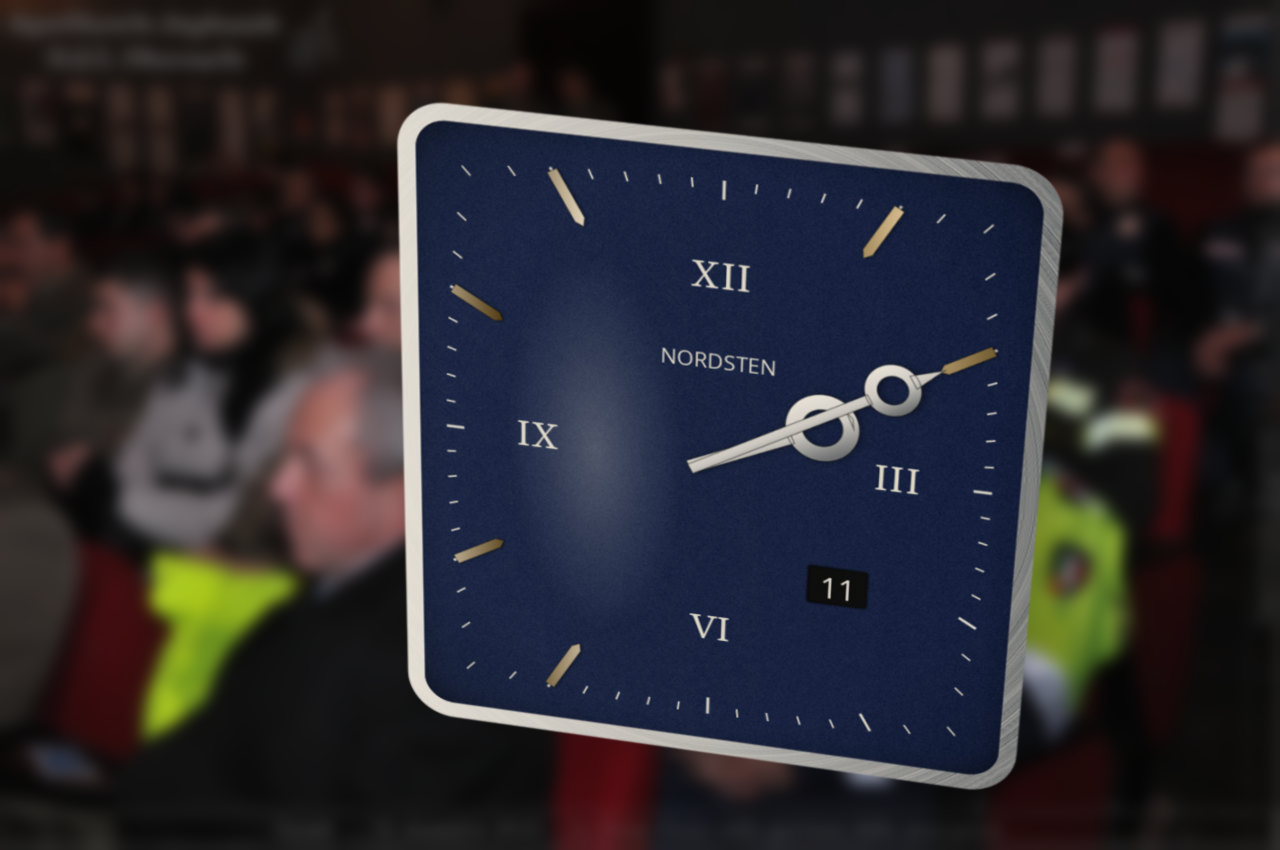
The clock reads 2,10
